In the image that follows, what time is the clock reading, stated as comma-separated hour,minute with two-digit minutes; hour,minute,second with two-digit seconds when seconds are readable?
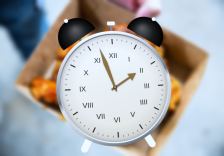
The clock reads 1,57
